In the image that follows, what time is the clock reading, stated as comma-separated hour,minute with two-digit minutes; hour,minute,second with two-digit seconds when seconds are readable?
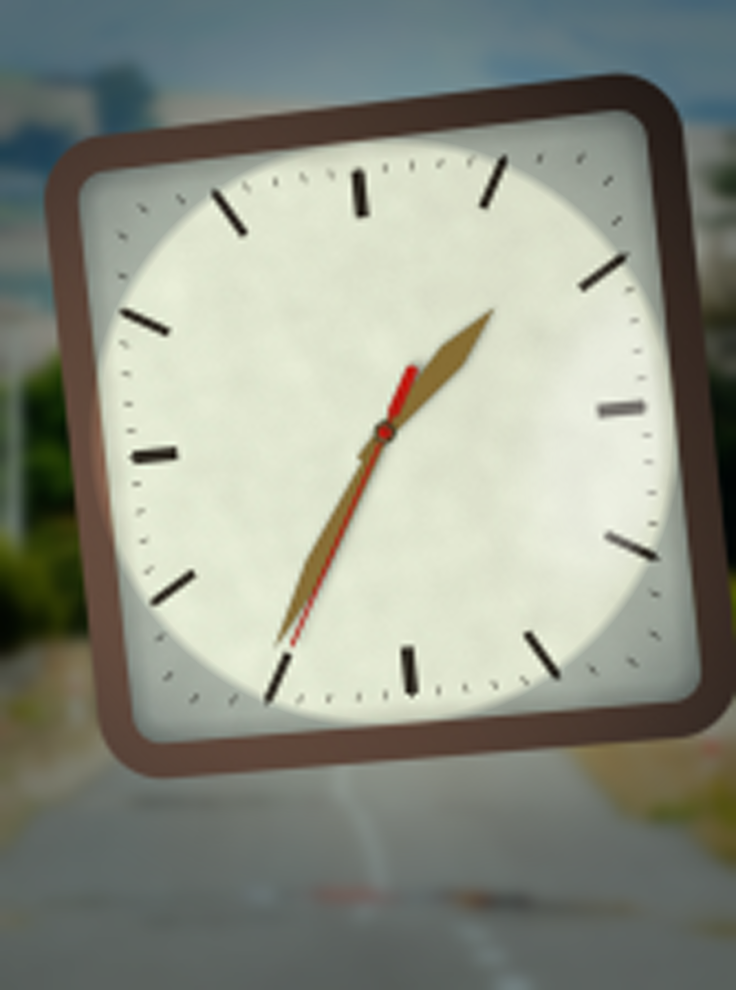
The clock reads 1,35,35
